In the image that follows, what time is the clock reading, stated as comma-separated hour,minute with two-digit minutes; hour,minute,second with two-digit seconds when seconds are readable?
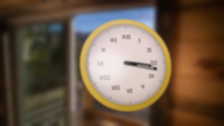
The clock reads 3,17
